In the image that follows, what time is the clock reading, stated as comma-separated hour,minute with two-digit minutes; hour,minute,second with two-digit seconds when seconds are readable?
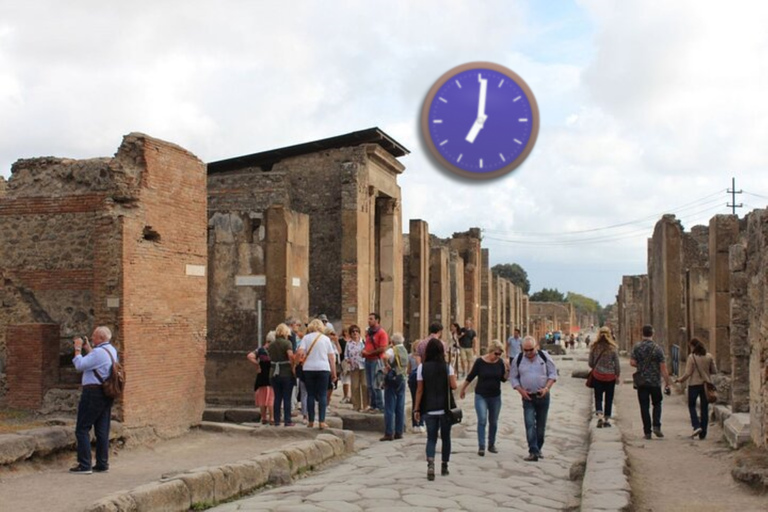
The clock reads 7,01
